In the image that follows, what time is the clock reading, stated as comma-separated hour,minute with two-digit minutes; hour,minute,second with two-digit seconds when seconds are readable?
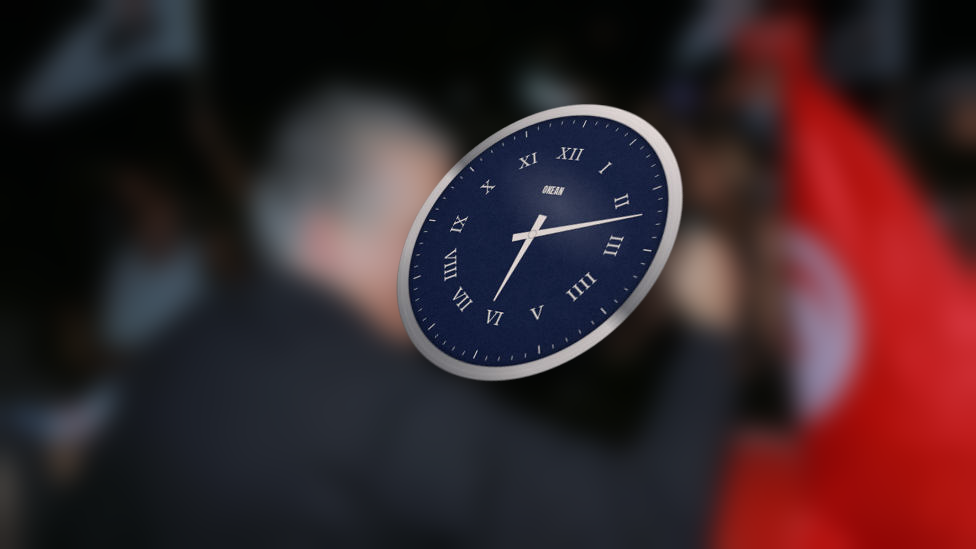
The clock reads 6,12
